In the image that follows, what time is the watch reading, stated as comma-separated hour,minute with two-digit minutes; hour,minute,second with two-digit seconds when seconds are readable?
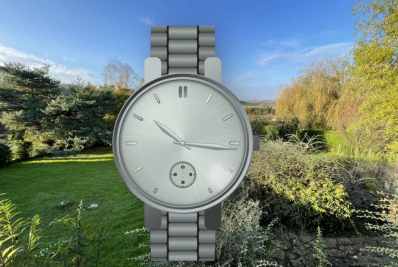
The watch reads 10,16
